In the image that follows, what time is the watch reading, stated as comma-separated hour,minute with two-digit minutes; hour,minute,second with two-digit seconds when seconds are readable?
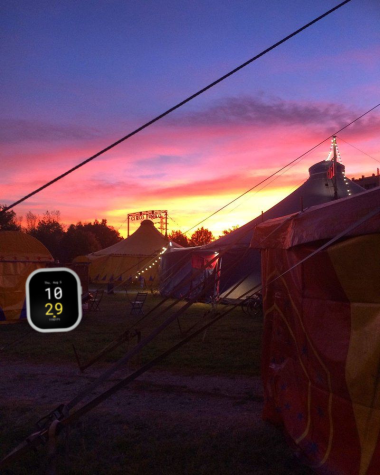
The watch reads 10,29
